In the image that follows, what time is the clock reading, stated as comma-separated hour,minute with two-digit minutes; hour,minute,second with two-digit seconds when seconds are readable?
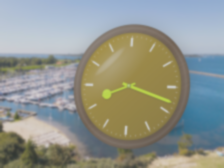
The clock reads 8,18
